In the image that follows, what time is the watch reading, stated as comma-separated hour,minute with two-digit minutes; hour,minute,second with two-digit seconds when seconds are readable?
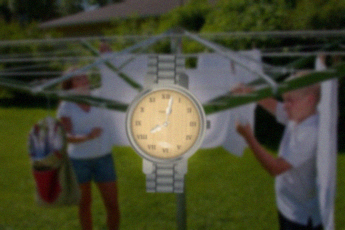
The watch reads 8,02
